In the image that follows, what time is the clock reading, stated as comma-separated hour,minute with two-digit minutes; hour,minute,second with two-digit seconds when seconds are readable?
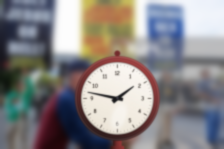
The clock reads 1,47
